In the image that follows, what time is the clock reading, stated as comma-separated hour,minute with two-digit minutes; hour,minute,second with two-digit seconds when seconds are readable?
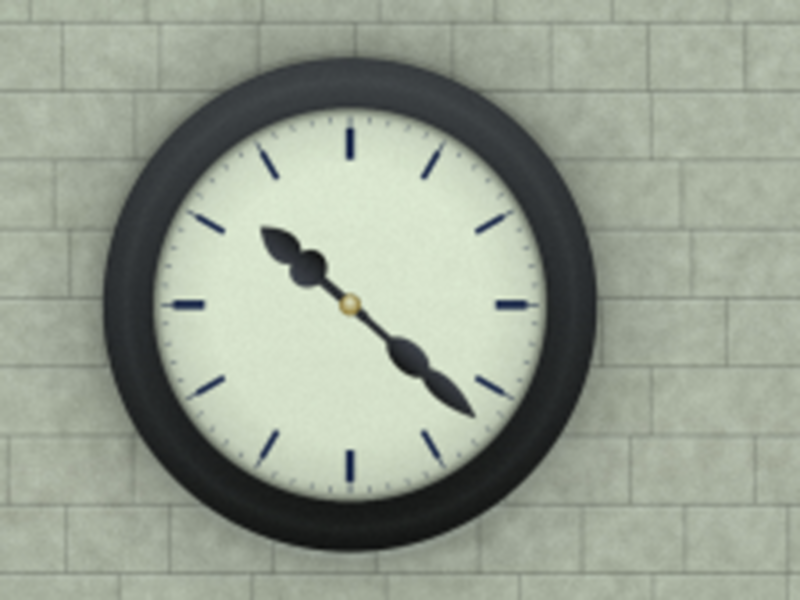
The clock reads 10,22
